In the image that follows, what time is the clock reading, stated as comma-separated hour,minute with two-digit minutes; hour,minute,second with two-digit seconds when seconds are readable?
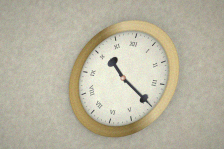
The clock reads 10,20
